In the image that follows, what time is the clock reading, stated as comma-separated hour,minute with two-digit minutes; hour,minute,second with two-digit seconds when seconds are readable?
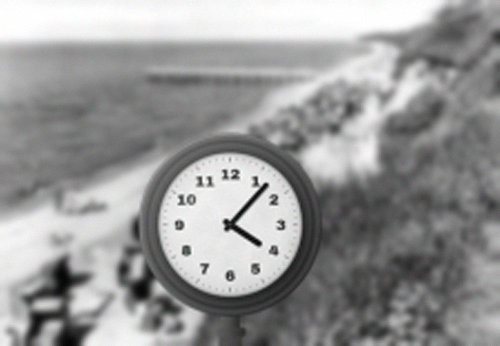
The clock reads 4,07
